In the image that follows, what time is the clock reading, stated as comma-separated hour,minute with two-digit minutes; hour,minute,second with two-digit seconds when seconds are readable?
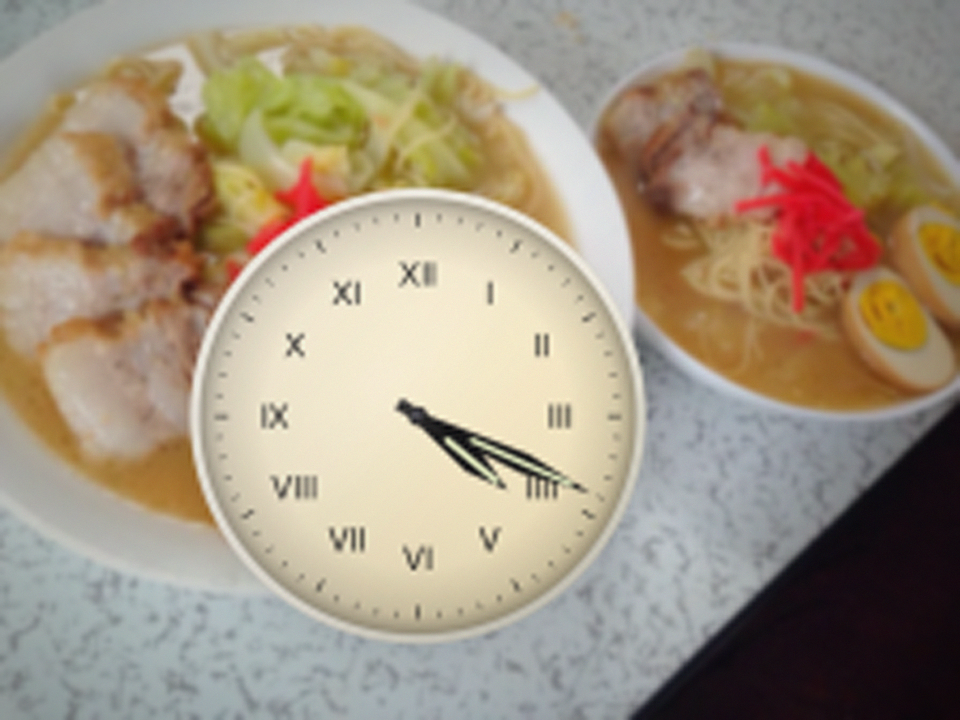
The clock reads 4,19
